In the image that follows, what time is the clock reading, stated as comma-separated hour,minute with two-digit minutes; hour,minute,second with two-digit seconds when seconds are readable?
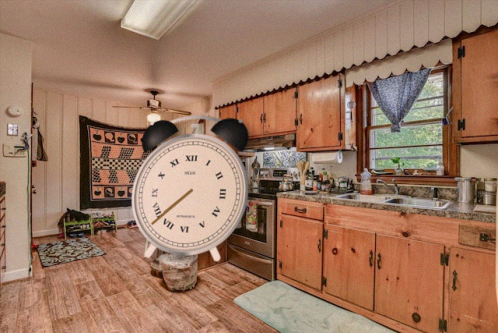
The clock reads 7,38
